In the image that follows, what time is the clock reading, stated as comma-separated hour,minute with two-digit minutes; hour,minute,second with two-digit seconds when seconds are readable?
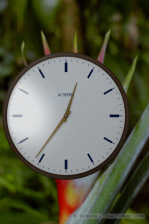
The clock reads 12,36
